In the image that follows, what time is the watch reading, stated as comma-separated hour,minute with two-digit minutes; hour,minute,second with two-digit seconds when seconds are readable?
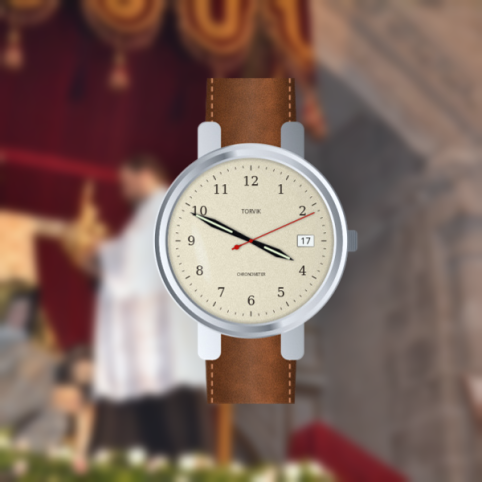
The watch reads 3,49,11
